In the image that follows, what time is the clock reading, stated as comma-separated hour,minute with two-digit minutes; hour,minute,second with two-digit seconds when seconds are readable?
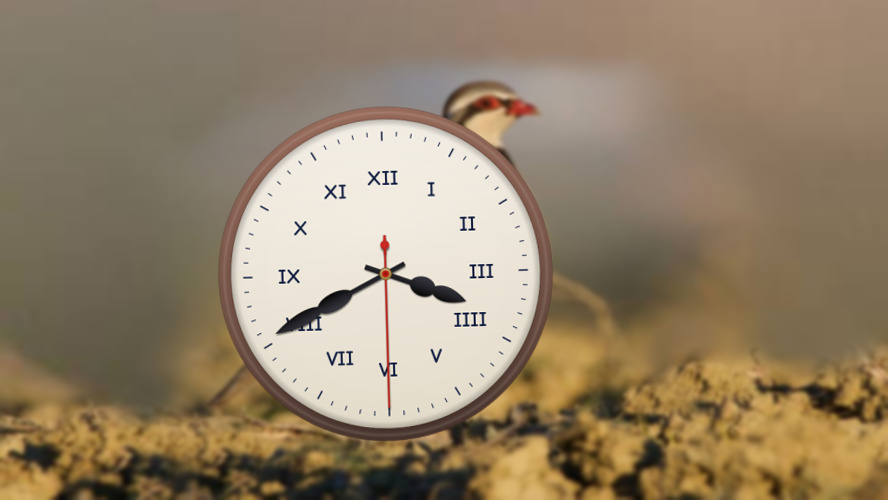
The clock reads 3,40,30
